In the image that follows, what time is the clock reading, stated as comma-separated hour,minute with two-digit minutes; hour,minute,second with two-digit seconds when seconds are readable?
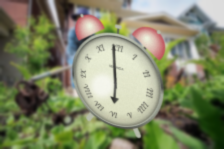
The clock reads 5,59
